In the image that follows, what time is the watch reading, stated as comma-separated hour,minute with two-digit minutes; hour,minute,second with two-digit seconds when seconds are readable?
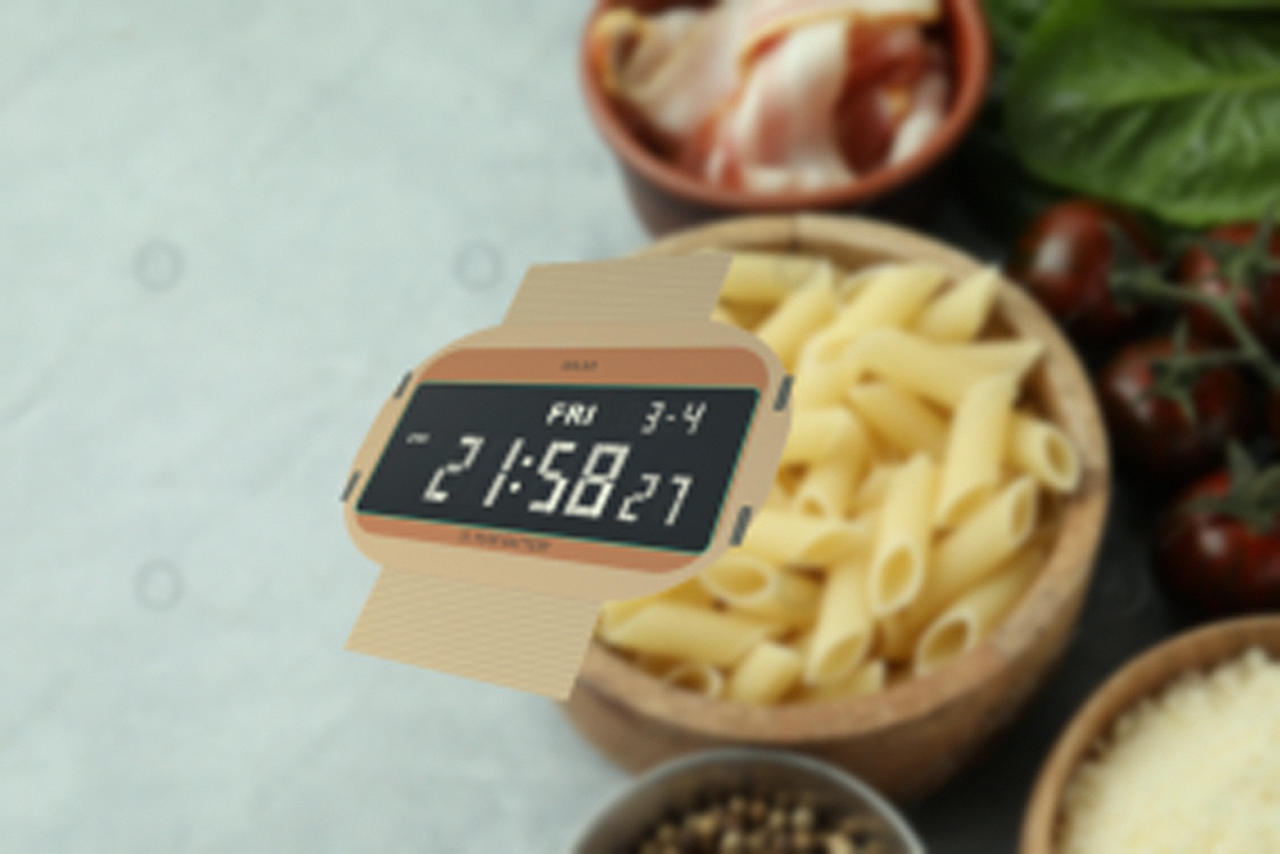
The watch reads 21,58,27
